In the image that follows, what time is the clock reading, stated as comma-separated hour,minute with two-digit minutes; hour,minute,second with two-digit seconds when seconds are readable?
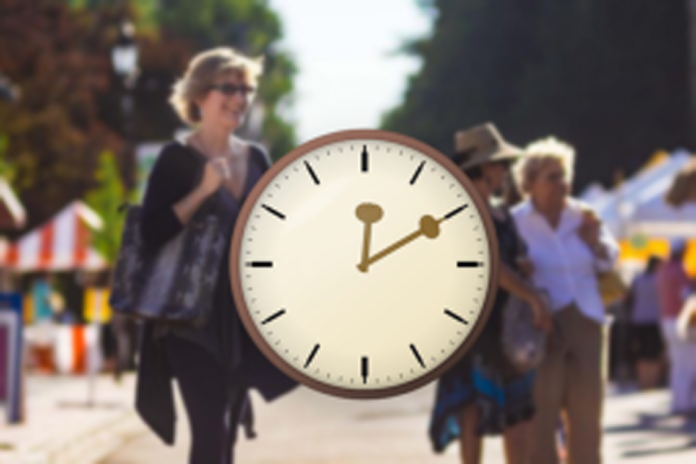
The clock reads 12,10
